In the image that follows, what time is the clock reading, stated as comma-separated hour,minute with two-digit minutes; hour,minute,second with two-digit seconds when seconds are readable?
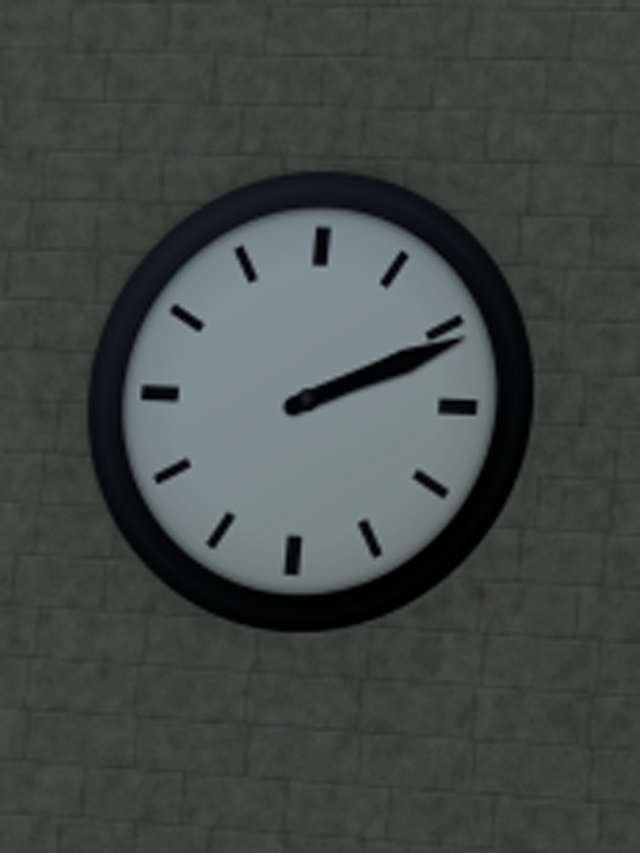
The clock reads 2,11
